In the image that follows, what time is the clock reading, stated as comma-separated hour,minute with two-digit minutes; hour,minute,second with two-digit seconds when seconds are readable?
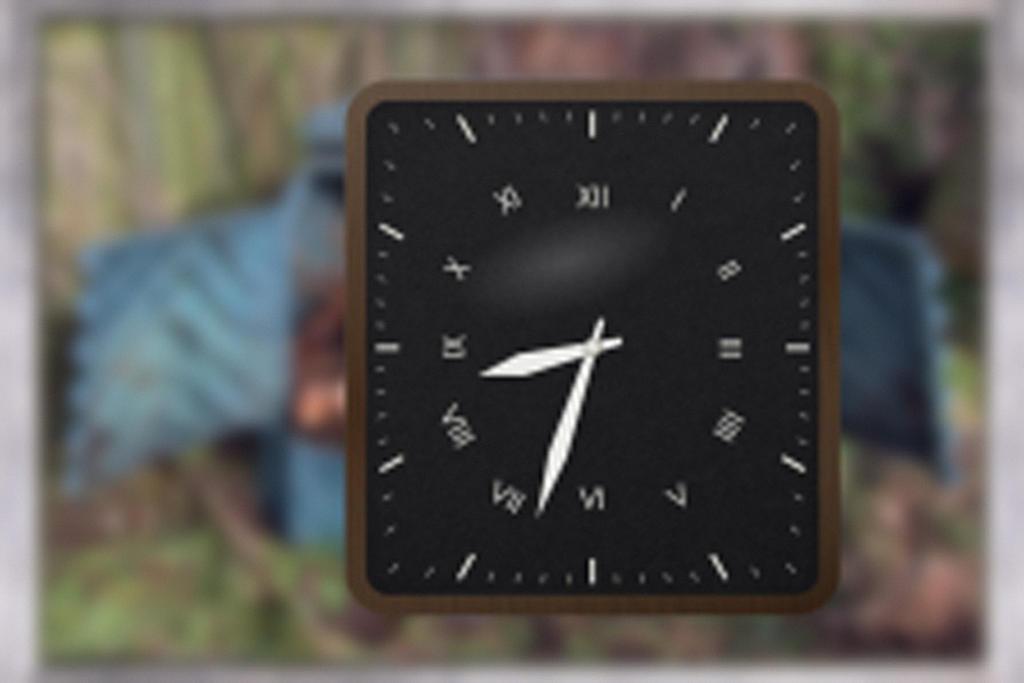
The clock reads 8,33
